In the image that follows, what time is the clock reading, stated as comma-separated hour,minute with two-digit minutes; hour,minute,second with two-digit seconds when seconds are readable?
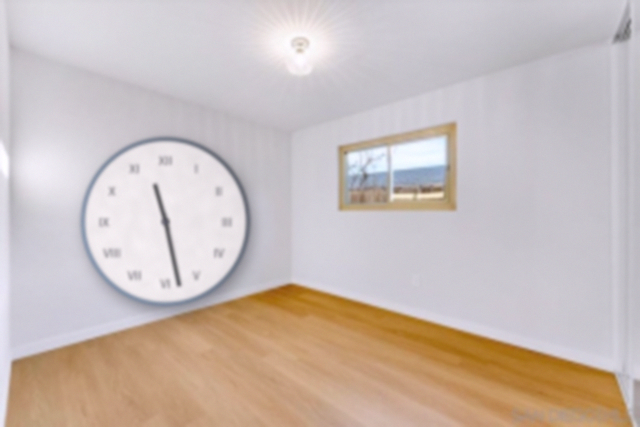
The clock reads 11,28
